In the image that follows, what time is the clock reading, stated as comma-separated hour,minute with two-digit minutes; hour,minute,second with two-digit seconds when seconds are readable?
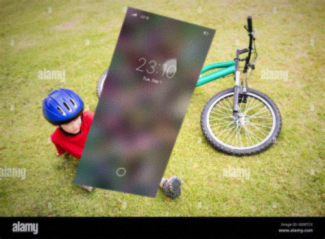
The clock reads 23,10
